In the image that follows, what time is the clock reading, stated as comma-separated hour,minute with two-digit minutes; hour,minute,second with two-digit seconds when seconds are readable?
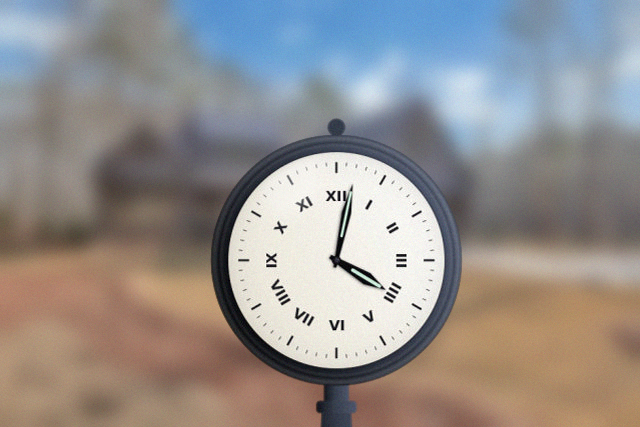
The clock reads 4,02
